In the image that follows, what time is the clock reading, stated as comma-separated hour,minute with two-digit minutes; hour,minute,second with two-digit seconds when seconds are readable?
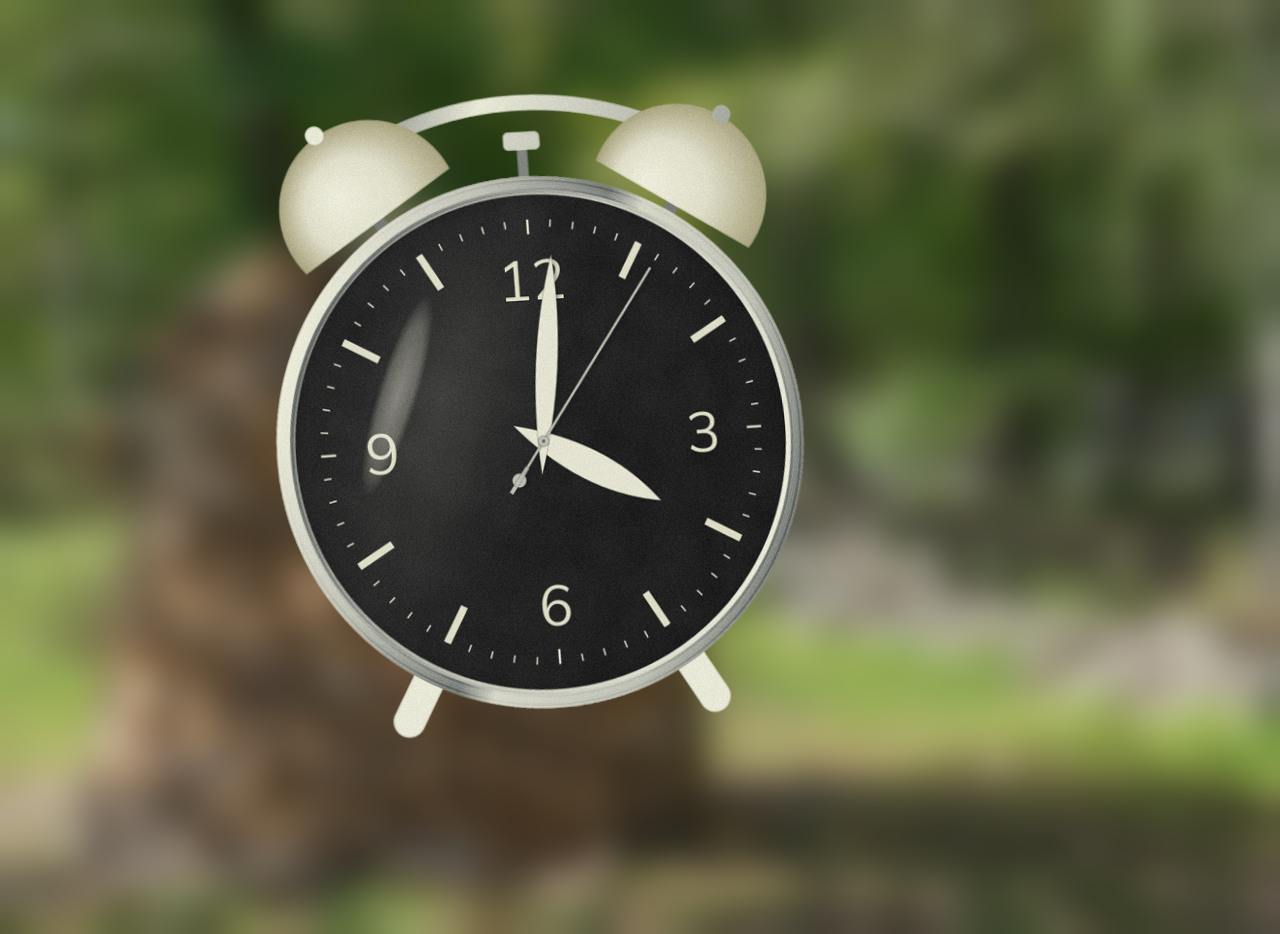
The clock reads 4,01,06
